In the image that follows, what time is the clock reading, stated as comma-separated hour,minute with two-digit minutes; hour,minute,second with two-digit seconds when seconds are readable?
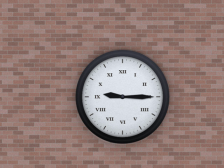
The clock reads 9,15
